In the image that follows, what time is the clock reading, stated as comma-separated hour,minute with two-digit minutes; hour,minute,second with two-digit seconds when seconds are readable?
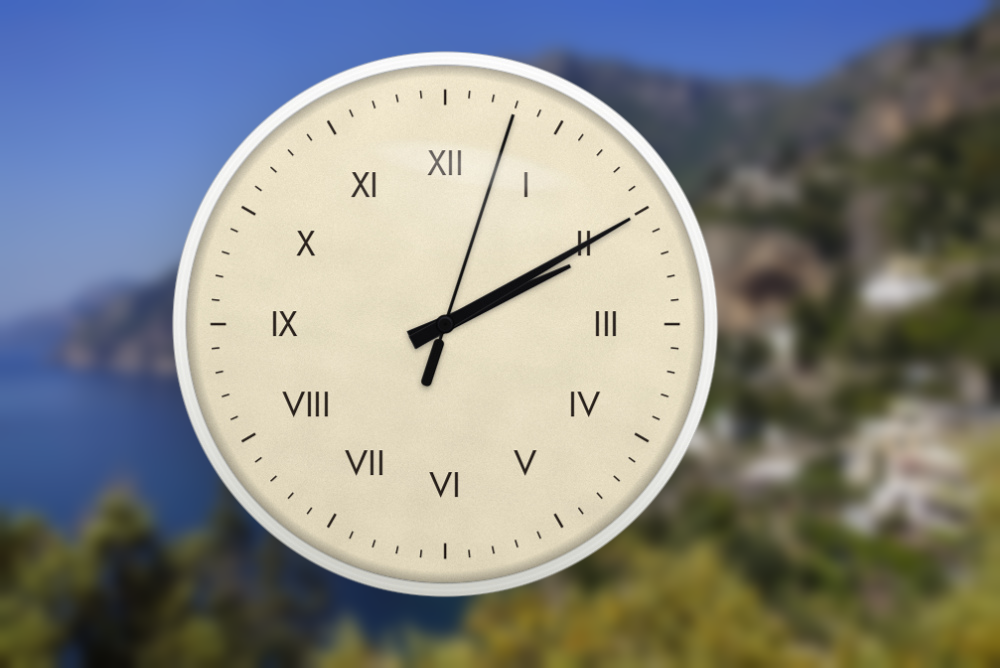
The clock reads 2,10,03
